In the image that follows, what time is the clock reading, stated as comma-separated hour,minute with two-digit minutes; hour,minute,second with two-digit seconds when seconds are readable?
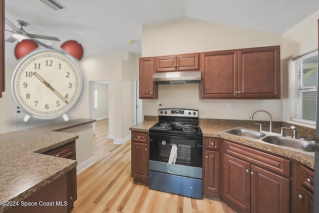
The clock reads 10,22
